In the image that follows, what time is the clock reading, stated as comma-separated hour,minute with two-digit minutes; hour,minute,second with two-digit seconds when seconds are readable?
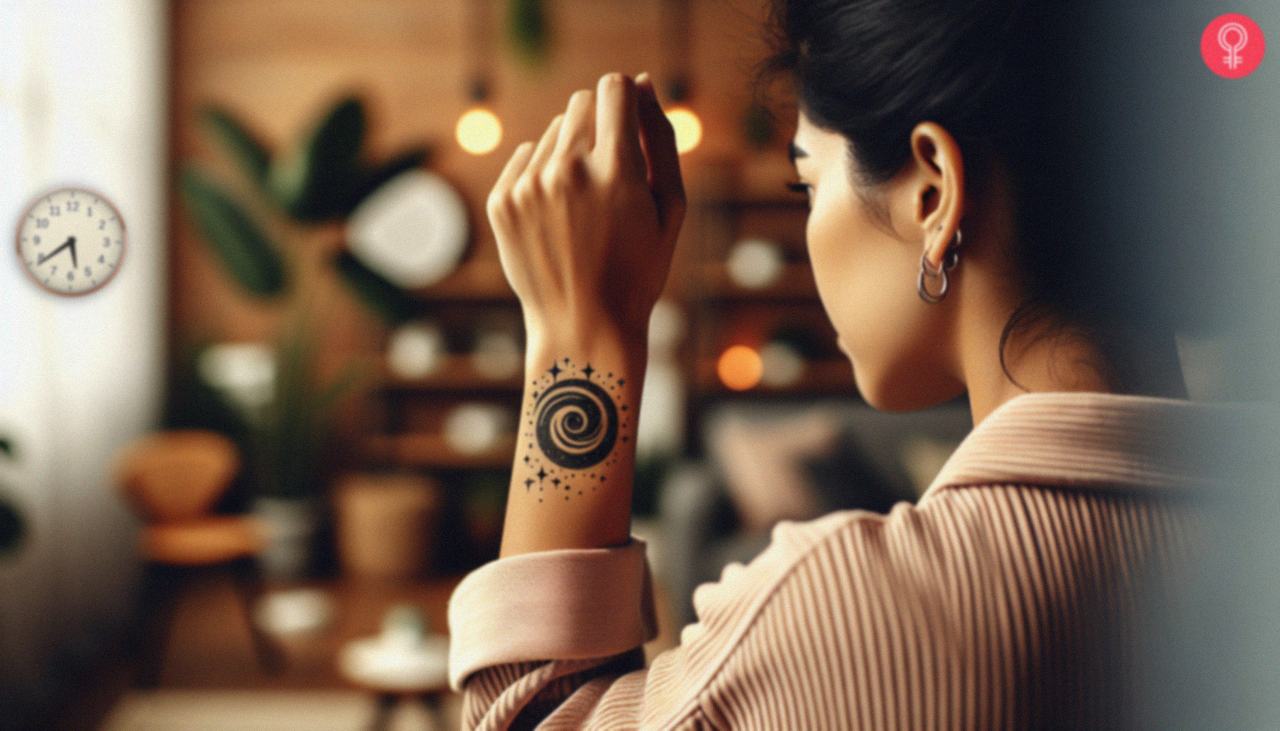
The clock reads 5,39
